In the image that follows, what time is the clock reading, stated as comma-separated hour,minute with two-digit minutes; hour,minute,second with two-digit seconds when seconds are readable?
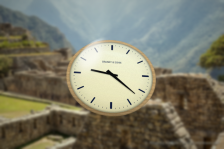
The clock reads 9,22
